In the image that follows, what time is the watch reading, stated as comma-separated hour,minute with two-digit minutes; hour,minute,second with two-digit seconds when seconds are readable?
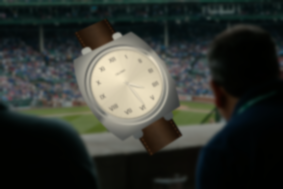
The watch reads 4,29
